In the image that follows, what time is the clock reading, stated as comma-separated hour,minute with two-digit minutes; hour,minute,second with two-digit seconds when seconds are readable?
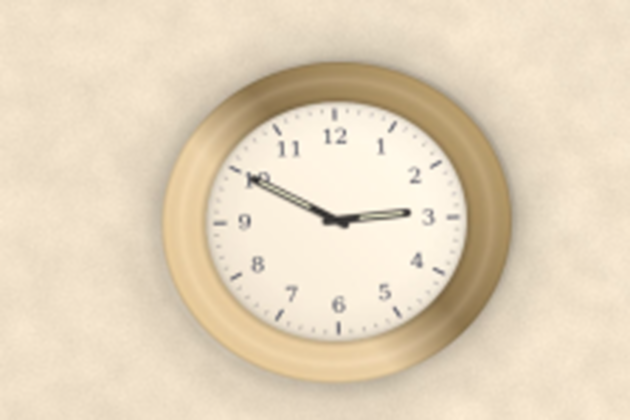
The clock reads 2,50
